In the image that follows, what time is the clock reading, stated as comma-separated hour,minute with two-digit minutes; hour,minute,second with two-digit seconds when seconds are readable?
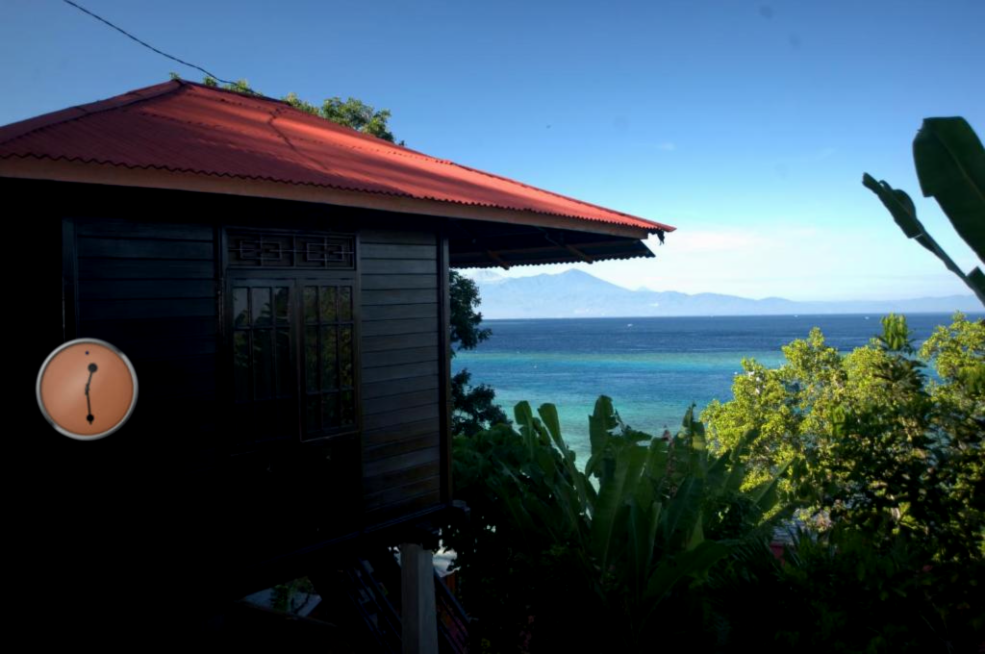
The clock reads 12,29
